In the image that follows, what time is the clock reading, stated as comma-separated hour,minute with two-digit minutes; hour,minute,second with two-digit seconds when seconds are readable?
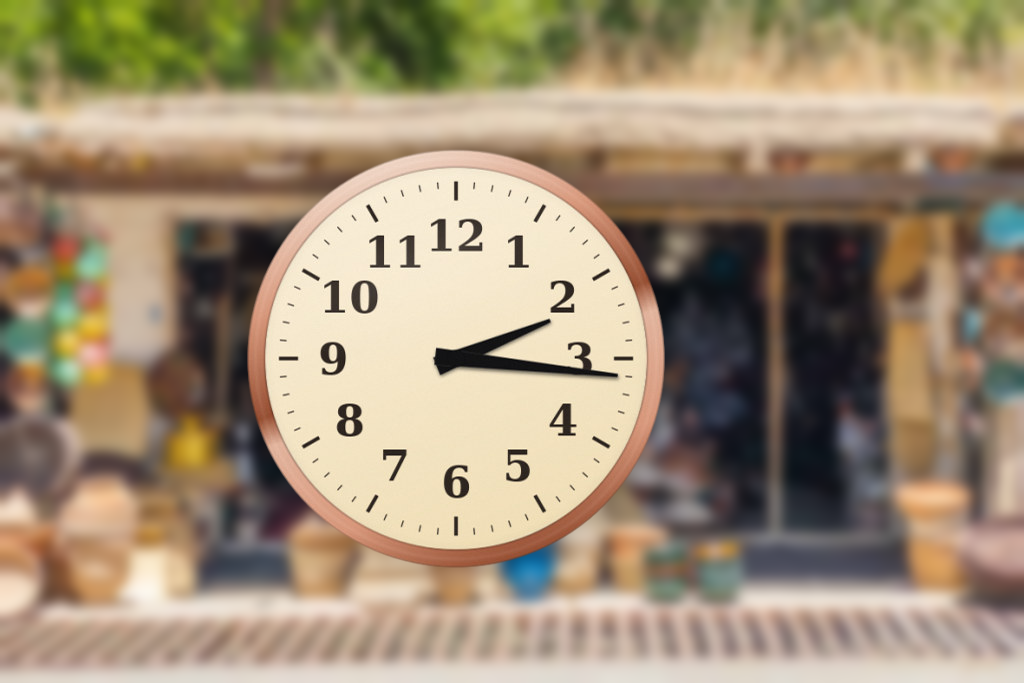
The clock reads 2,16
